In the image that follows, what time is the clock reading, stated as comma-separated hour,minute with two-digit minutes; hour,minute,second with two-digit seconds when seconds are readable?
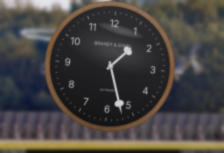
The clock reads 1,27
